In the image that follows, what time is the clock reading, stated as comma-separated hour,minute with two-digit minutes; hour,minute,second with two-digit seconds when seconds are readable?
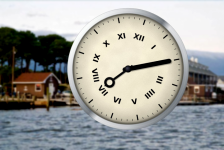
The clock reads 7,10
